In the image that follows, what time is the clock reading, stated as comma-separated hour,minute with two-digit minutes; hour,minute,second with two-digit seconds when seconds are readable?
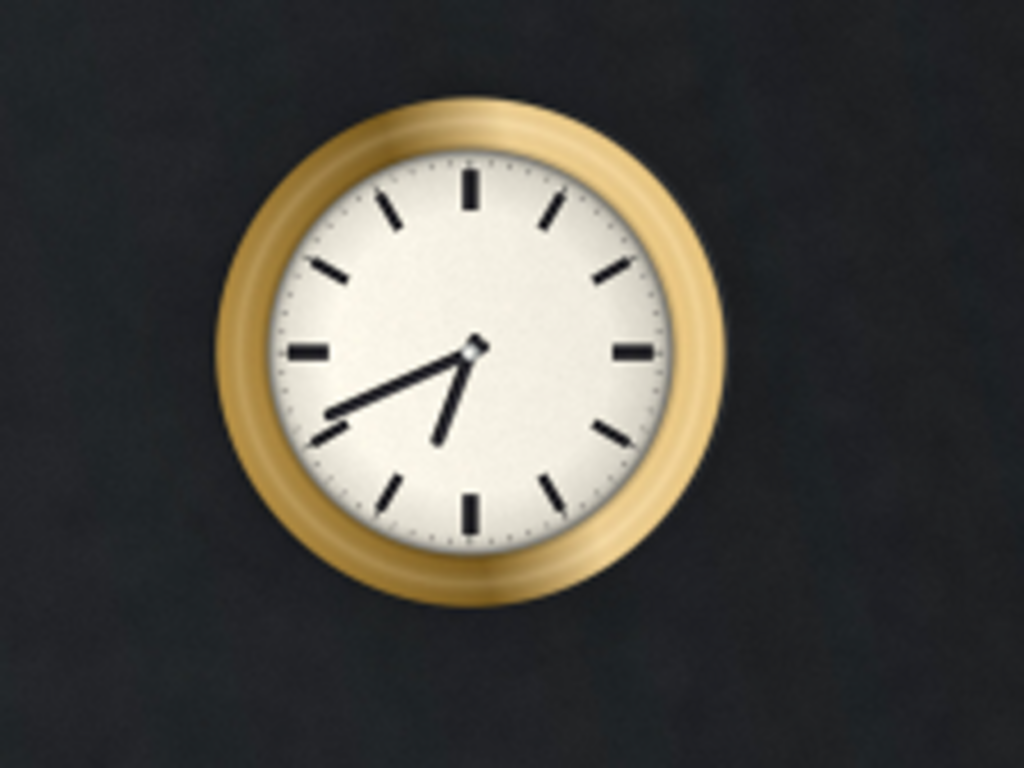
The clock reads 6,41
